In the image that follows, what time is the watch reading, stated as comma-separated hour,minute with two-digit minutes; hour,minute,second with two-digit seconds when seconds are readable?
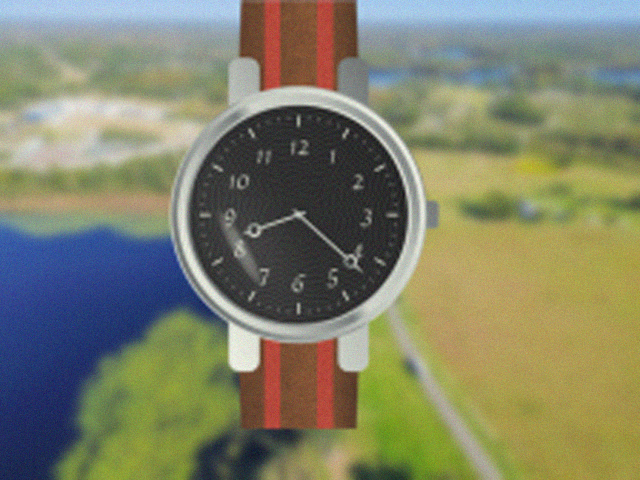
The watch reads 8,22
